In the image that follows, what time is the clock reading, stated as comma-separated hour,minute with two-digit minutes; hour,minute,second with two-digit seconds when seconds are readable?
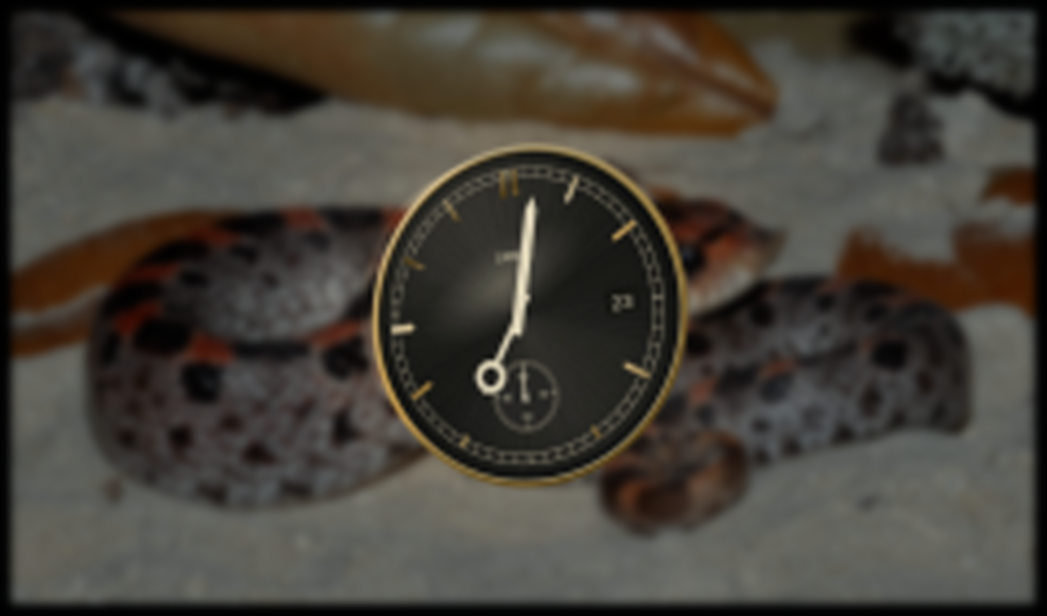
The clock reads 7,02
